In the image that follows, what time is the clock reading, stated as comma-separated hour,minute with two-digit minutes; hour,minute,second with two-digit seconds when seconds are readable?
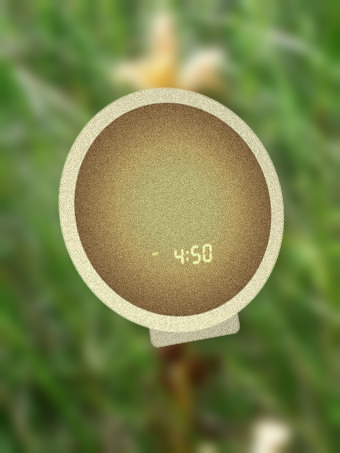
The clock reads 4,50
